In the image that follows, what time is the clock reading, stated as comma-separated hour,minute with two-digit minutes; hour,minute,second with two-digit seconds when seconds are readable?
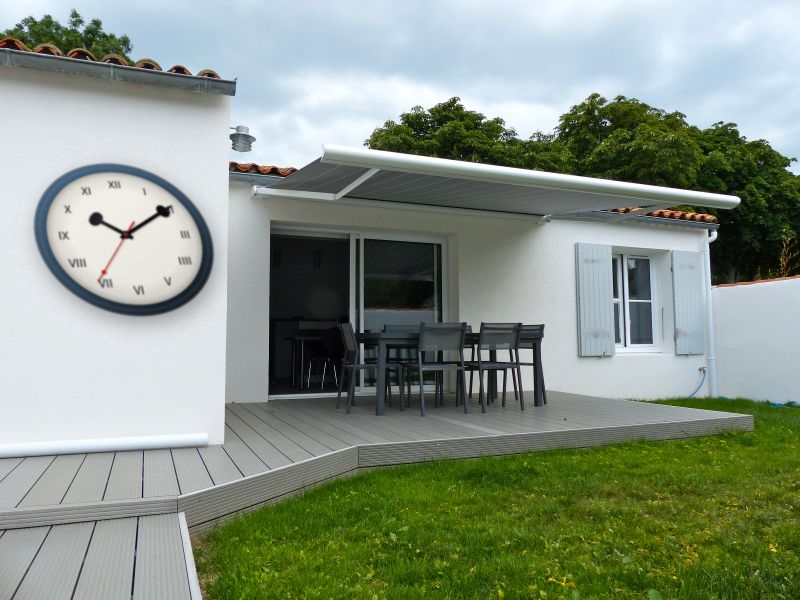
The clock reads 10,09,36
